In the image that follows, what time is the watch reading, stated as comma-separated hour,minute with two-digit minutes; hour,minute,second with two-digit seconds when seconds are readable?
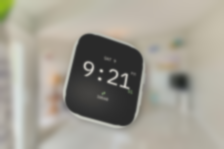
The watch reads 9,21
